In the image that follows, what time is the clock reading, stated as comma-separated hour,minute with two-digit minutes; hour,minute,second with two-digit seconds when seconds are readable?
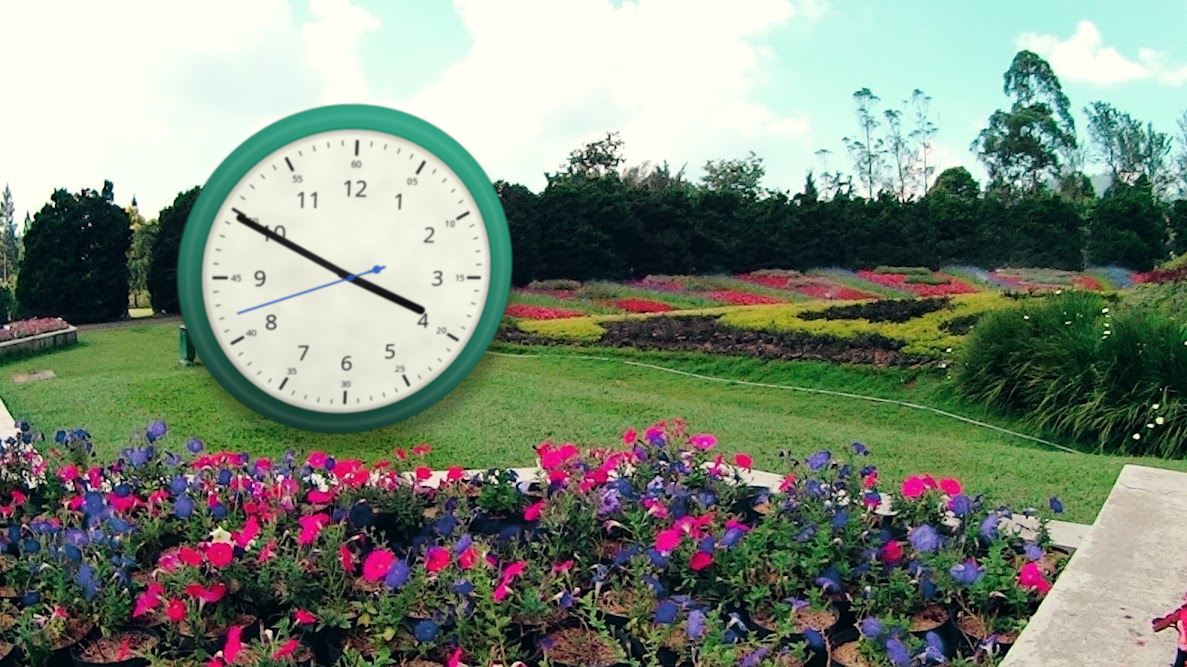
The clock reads 3,49,42
